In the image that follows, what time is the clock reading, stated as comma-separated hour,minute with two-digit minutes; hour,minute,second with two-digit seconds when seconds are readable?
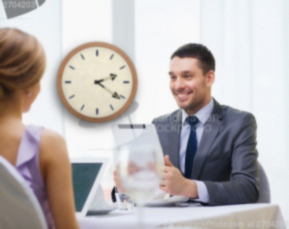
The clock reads 2,21
